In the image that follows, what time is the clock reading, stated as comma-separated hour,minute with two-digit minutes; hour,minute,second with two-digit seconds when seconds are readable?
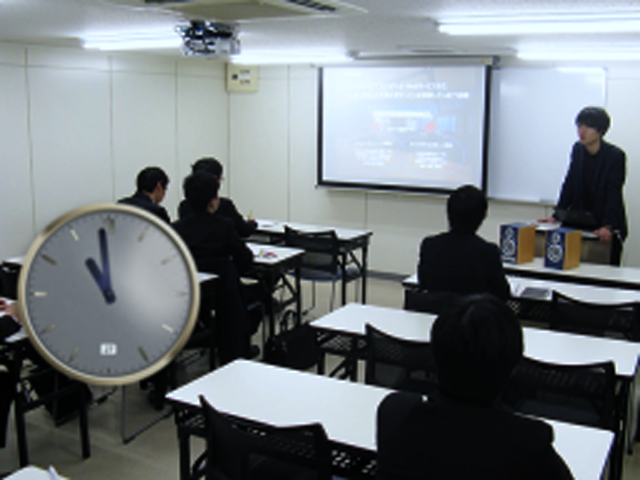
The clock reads 10,59
